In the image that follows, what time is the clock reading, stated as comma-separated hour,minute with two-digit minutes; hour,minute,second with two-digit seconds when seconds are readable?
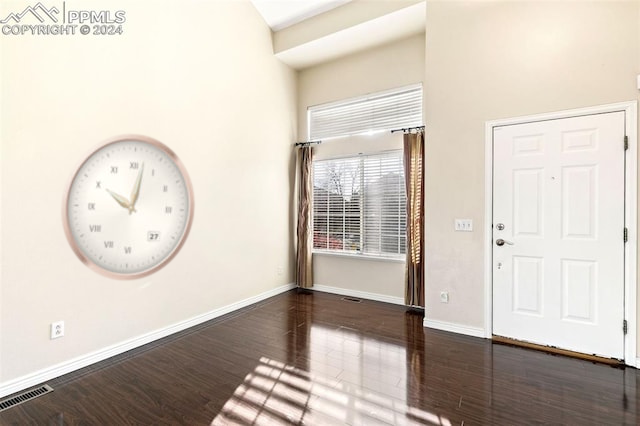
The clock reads 10,02
